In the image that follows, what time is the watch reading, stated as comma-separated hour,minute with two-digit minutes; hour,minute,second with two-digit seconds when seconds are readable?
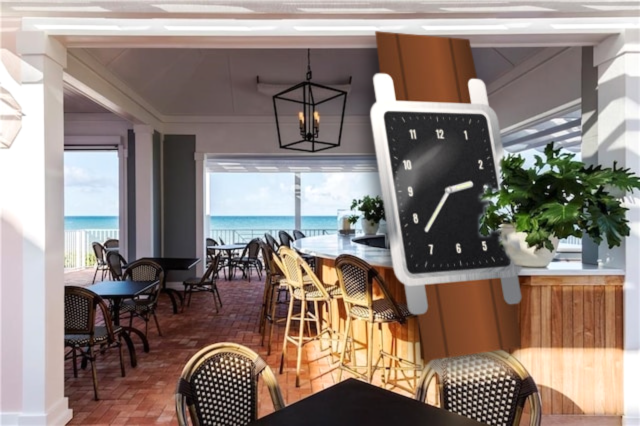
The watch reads 2,37
